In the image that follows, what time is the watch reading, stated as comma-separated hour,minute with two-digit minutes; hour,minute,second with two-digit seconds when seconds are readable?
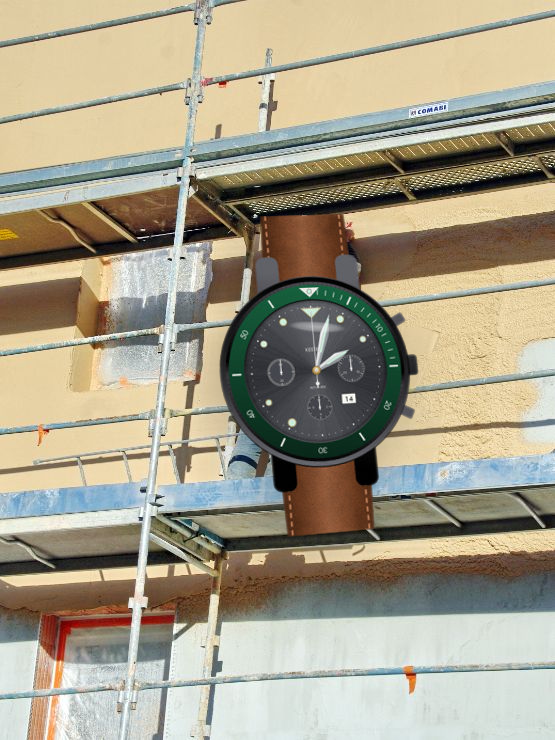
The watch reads 2,03
